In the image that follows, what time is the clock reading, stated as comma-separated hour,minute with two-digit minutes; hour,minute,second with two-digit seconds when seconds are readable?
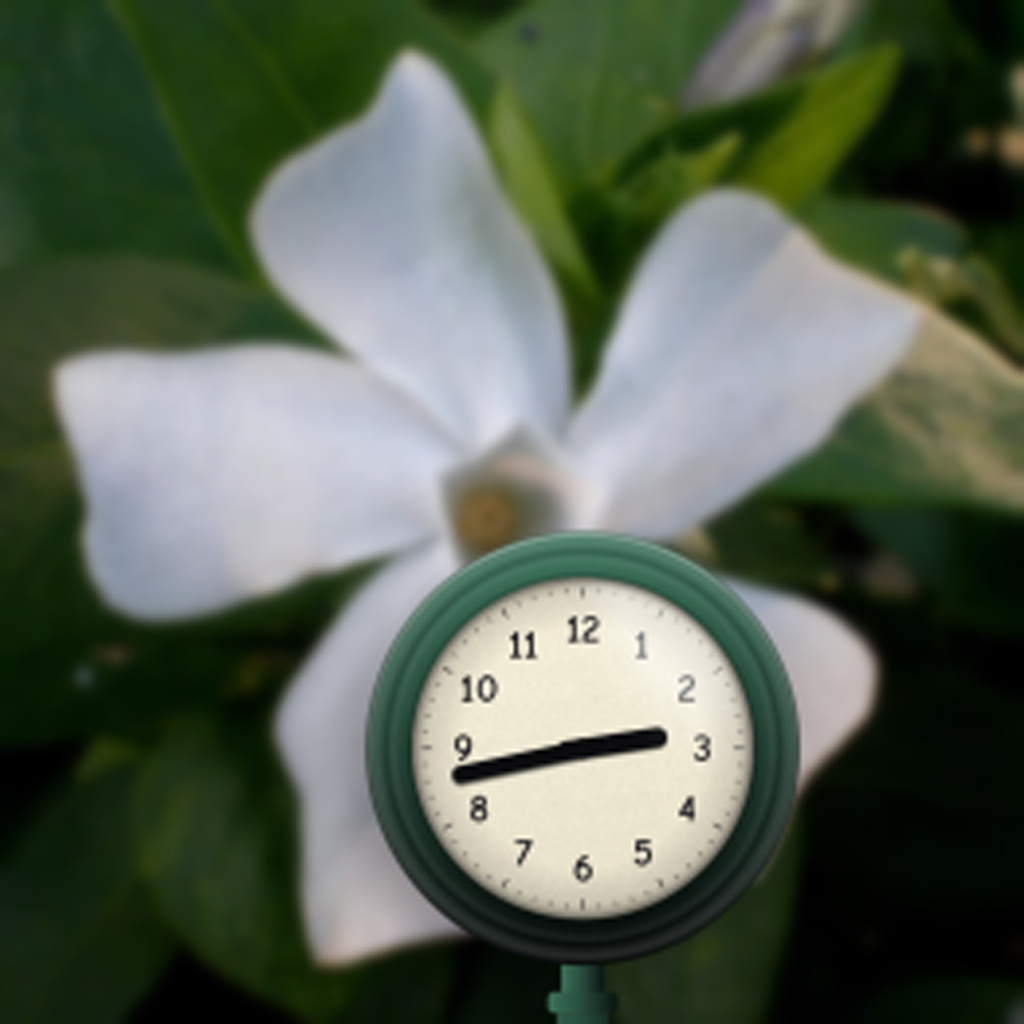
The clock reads 2,43
